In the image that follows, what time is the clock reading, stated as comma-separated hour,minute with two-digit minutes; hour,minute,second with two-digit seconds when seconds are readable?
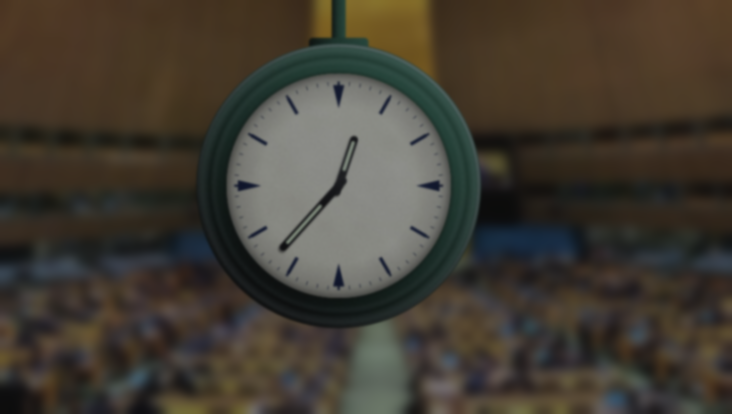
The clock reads 12,37
